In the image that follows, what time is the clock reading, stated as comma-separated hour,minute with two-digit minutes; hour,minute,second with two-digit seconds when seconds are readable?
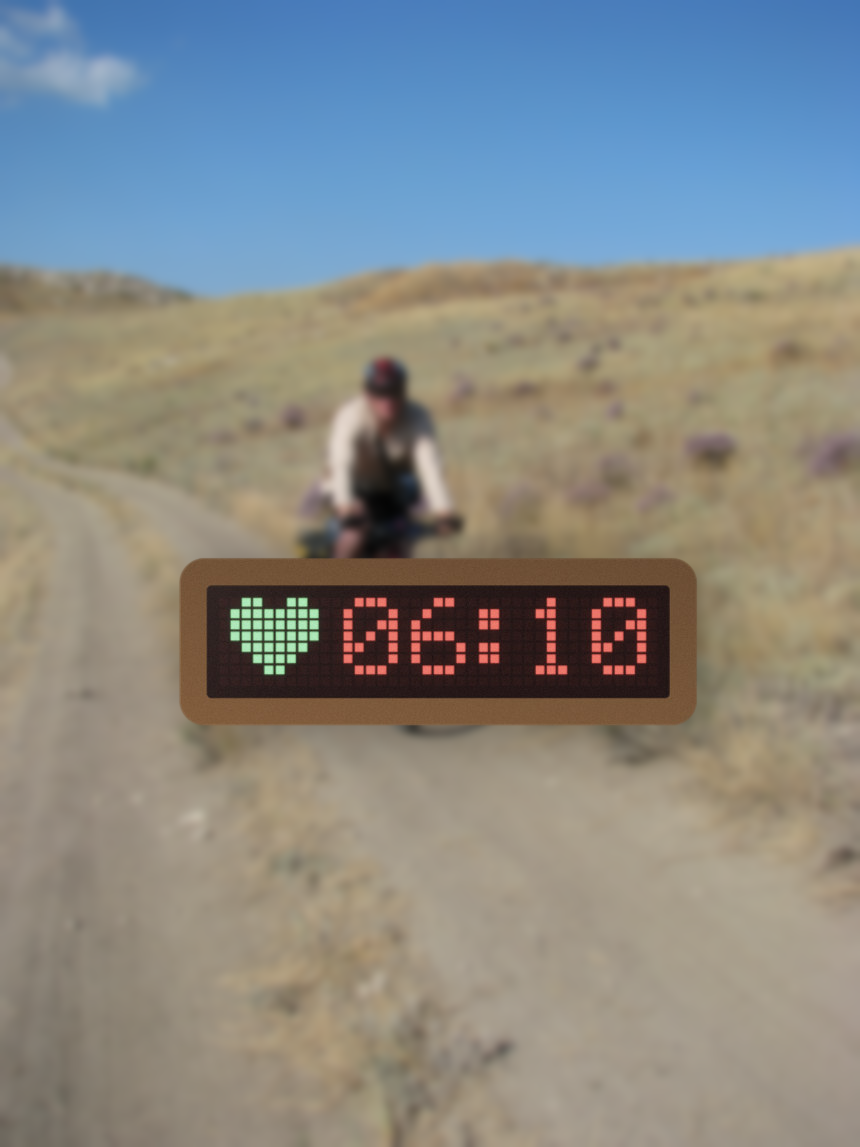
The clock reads 6,10
